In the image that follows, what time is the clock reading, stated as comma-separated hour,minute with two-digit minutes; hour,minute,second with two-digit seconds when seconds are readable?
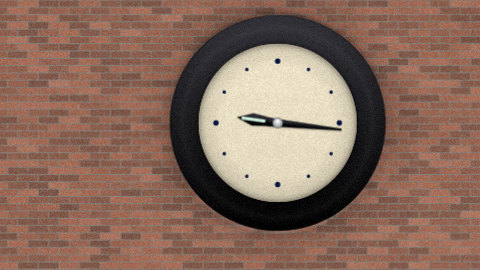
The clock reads 9,16
